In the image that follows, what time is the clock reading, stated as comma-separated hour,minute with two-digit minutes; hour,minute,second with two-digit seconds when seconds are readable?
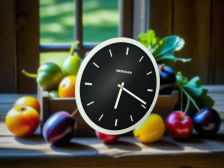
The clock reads 6,19
